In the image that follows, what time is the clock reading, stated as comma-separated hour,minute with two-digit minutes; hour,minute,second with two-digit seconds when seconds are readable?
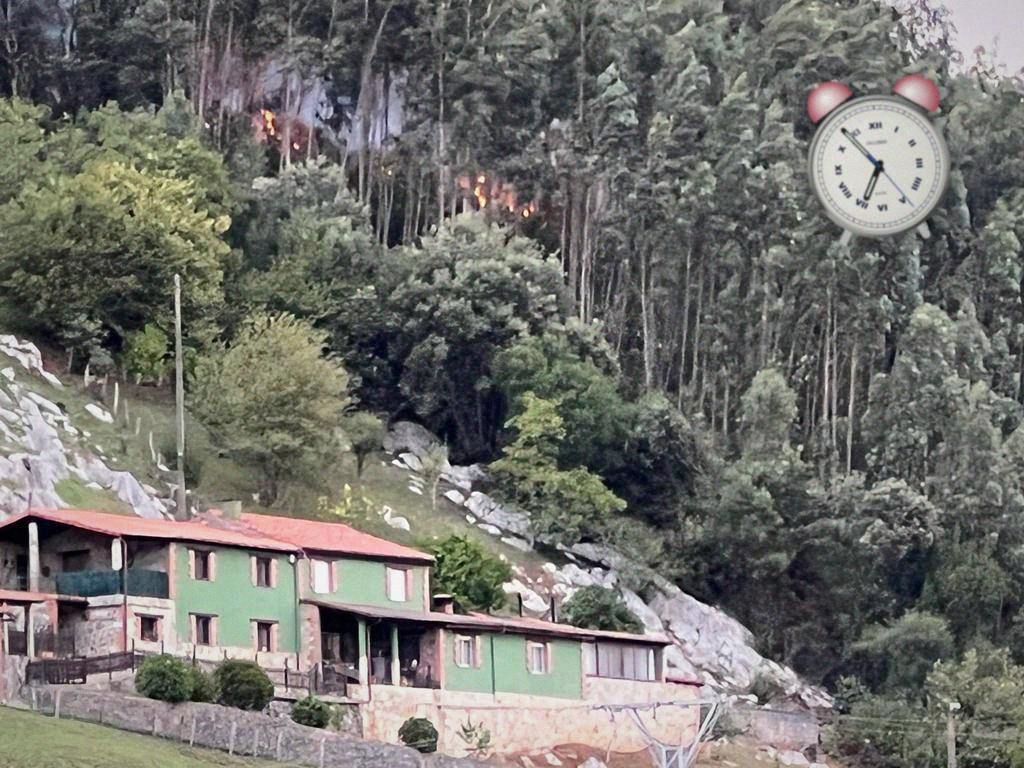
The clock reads 6,53,24
